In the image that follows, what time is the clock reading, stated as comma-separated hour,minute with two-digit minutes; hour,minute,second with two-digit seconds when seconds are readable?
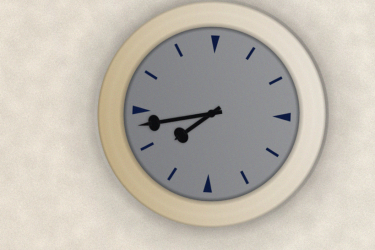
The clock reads 7,43
